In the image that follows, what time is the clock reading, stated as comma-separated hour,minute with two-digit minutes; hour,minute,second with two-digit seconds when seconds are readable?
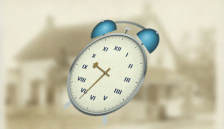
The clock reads 9,34
